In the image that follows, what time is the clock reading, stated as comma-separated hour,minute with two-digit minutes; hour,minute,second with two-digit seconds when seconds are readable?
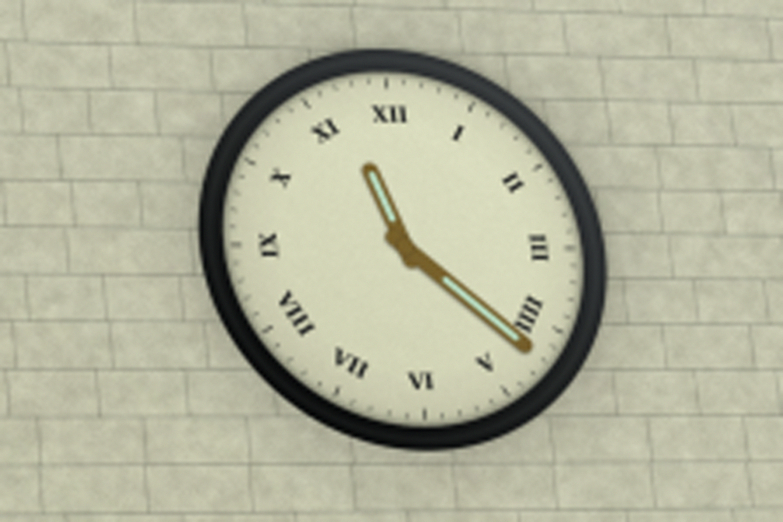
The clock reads 11,22
